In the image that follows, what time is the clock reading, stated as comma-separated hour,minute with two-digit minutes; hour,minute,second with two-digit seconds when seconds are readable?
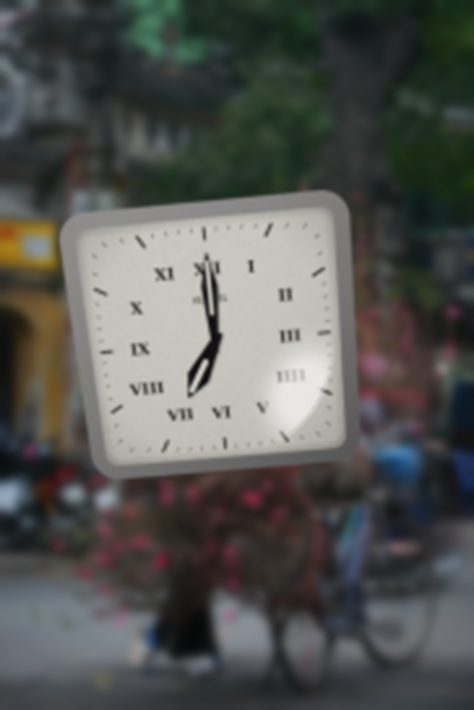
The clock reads 7,00
